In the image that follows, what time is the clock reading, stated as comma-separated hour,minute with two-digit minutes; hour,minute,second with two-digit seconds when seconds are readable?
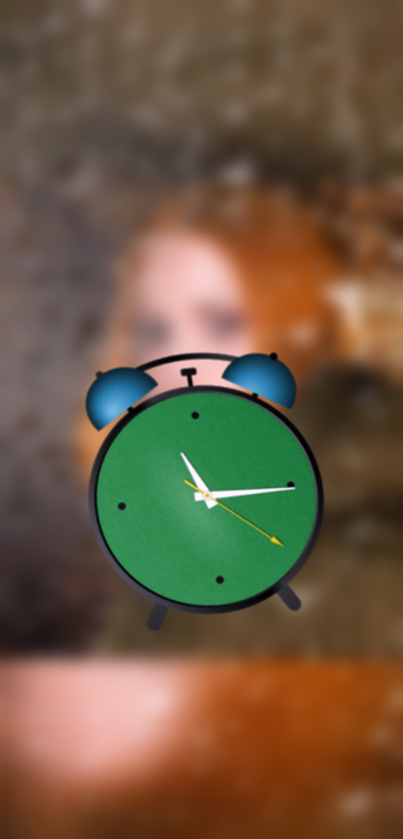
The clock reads 11,15,22
